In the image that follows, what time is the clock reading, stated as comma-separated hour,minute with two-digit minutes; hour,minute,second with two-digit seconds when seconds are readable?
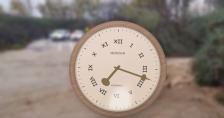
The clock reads 7,18
